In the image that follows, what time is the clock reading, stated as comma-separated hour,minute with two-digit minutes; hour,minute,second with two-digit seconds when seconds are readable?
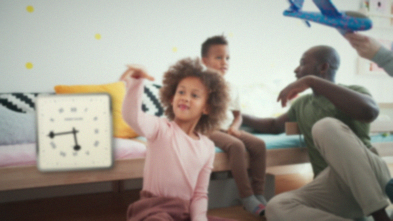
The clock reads 5,44
